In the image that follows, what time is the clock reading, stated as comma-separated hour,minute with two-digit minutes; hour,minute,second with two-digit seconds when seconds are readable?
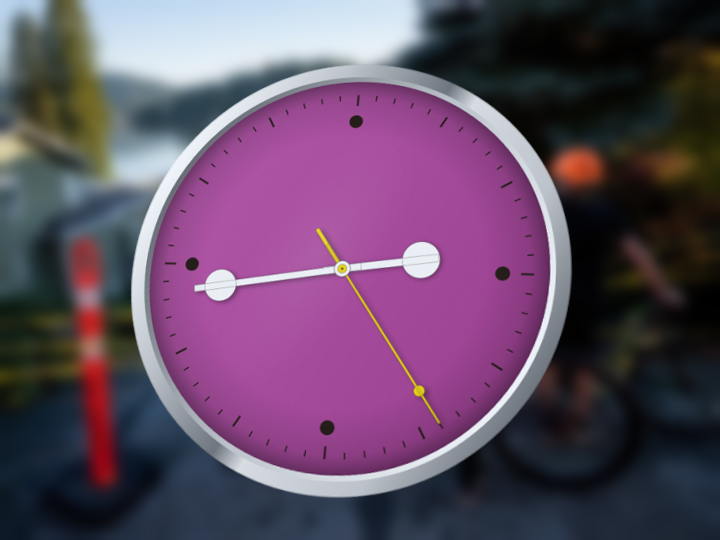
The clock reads 2,43,24
